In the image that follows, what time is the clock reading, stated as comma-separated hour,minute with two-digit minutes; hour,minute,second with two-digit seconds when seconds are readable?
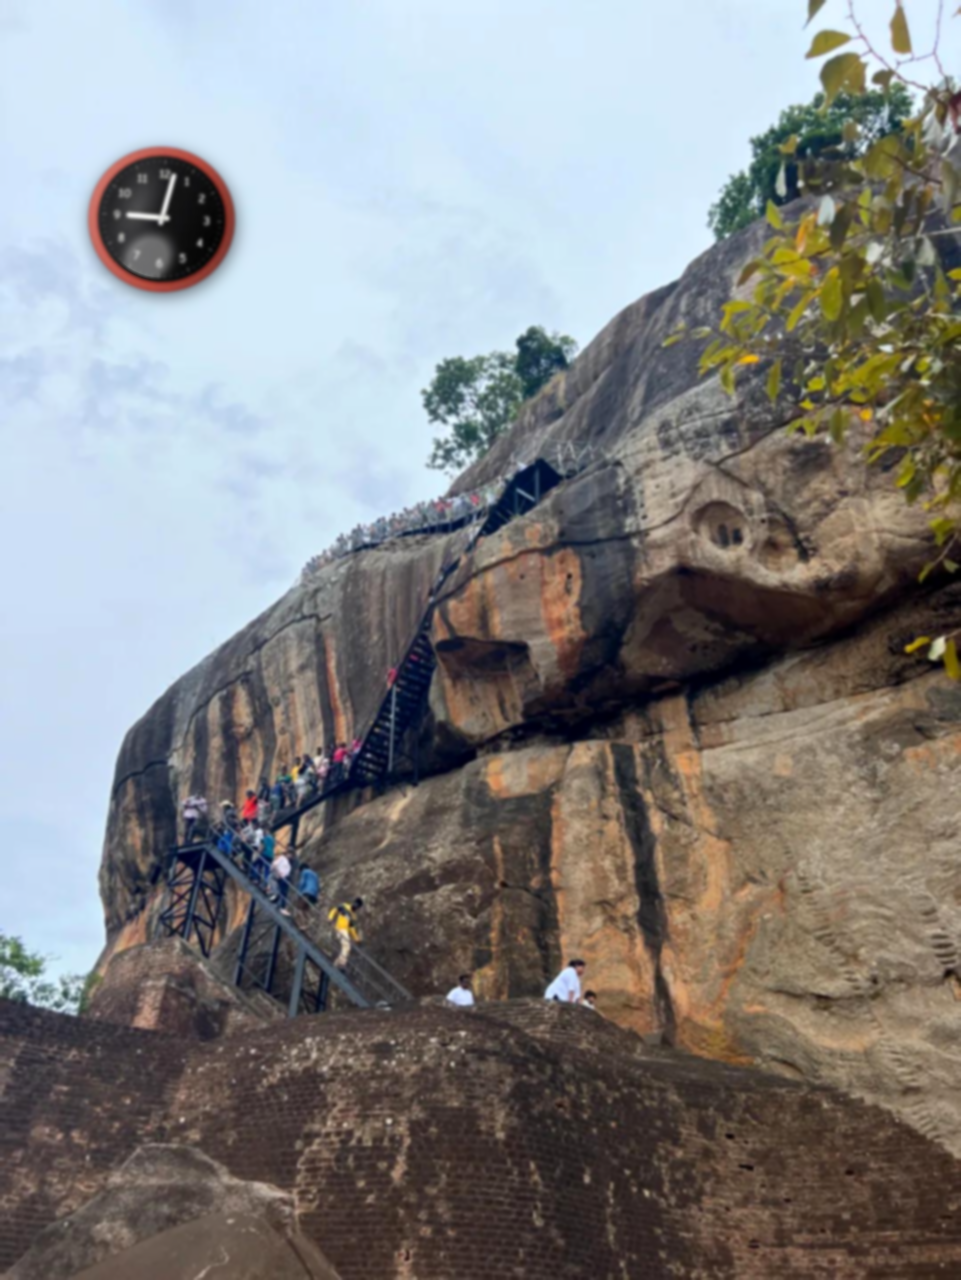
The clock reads 9,02
